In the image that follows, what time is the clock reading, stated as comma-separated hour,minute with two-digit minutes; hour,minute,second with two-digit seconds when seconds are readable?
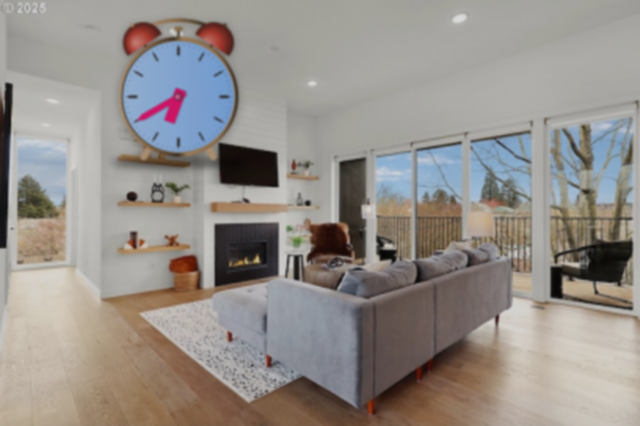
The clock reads 6,40
